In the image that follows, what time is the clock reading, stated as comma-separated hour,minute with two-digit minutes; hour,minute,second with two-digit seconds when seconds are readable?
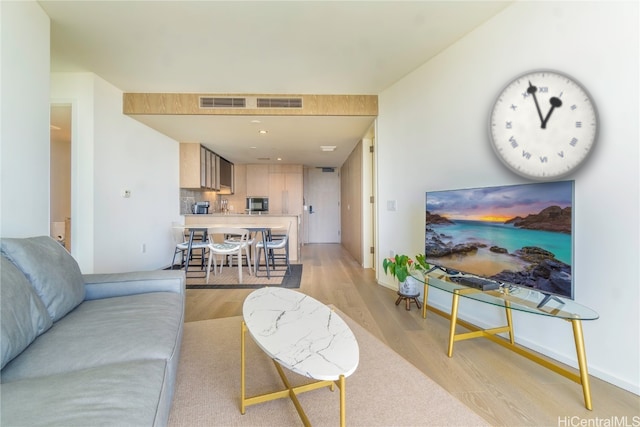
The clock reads 12,57
